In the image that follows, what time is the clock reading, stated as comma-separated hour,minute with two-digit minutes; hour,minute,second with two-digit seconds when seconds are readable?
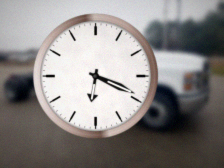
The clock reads 6,19
